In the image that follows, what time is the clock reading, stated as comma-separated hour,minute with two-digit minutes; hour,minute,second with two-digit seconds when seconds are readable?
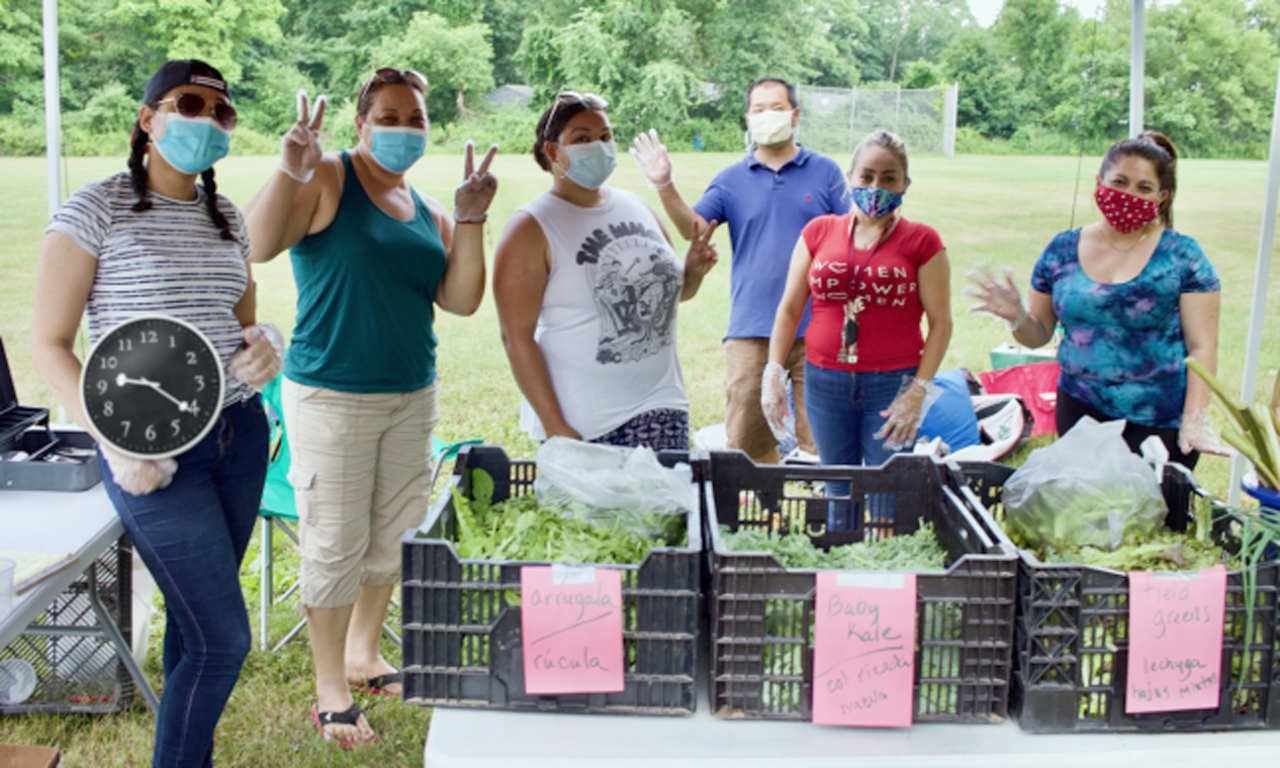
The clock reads 9,21
